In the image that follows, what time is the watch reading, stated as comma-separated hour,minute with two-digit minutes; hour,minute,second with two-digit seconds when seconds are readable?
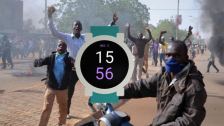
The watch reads 15,56
